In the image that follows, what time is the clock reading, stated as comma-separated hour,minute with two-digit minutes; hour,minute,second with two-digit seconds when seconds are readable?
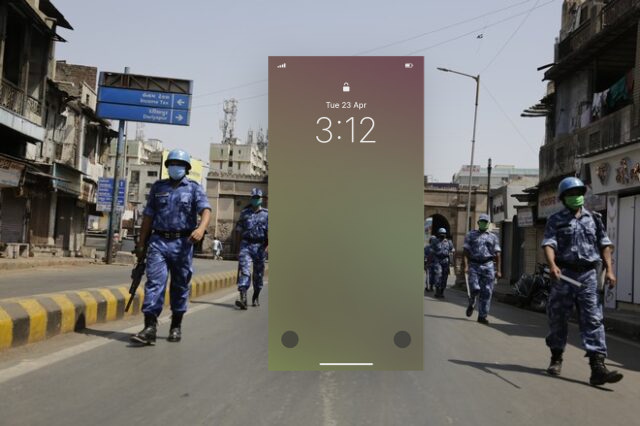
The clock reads 3,12
